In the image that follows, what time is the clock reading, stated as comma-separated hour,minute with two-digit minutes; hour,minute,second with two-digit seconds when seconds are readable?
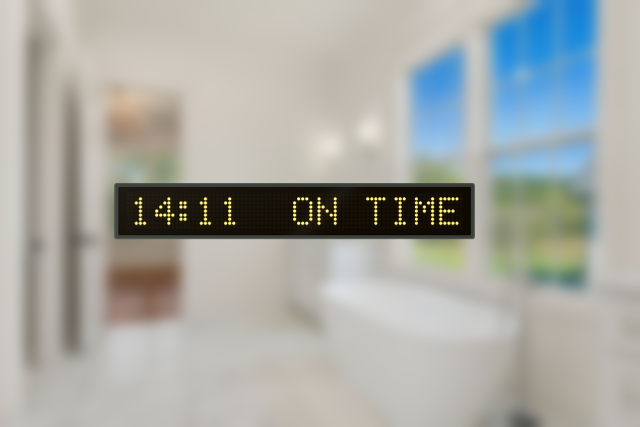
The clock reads 14,11
